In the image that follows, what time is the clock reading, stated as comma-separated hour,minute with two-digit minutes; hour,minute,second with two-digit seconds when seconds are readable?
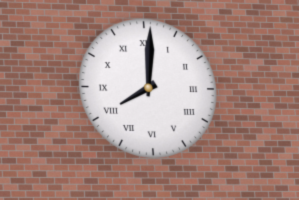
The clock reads 8,01
